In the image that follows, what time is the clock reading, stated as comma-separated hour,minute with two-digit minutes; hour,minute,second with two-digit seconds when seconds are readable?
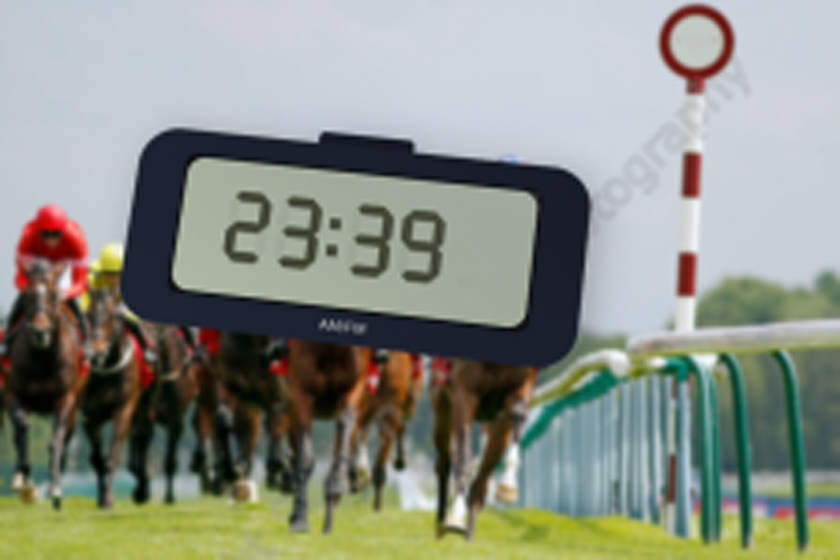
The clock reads 23,39
